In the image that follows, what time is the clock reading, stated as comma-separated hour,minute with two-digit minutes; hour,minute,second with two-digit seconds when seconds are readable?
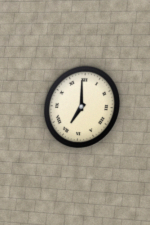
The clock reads 6,59
